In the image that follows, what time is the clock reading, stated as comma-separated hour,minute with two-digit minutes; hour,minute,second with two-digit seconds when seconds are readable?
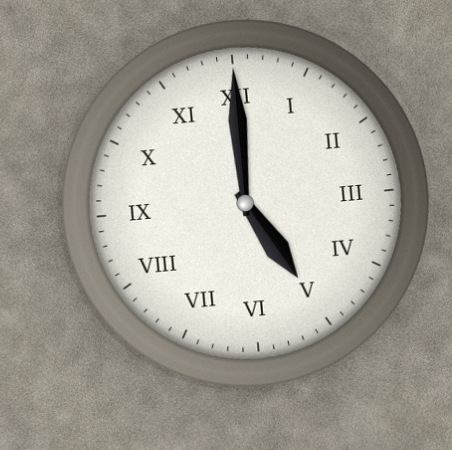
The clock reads 5,00
